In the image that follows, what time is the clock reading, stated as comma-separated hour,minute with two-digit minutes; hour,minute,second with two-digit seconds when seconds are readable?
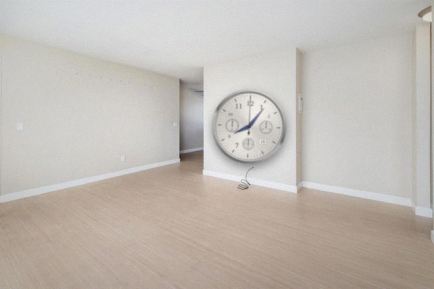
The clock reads 8,06
